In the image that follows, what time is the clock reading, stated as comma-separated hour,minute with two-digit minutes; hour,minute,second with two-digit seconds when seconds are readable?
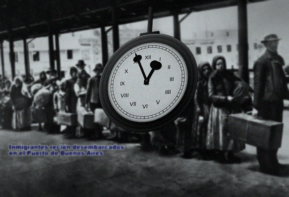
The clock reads 12,56
